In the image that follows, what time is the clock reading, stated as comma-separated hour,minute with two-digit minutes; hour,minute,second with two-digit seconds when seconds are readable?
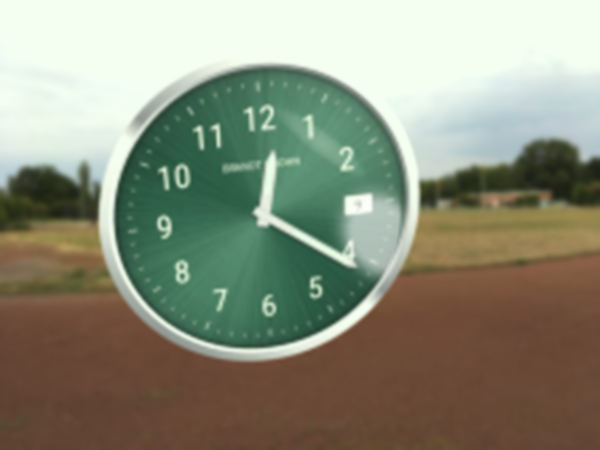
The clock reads 12,21
